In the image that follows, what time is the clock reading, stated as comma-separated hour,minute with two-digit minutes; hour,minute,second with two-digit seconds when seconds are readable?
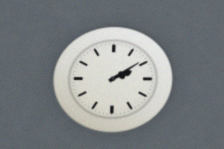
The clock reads 2,09
